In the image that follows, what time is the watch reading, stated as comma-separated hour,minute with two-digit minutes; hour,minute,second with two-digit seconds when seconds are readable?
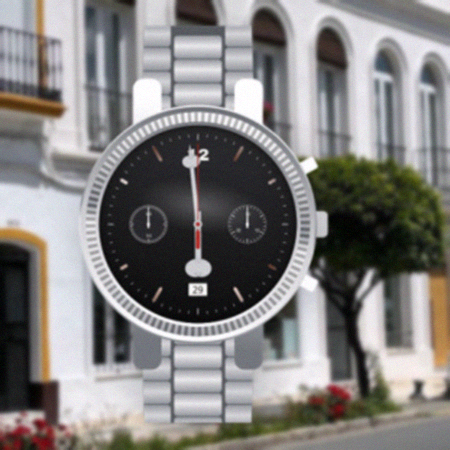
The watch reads 5,59
